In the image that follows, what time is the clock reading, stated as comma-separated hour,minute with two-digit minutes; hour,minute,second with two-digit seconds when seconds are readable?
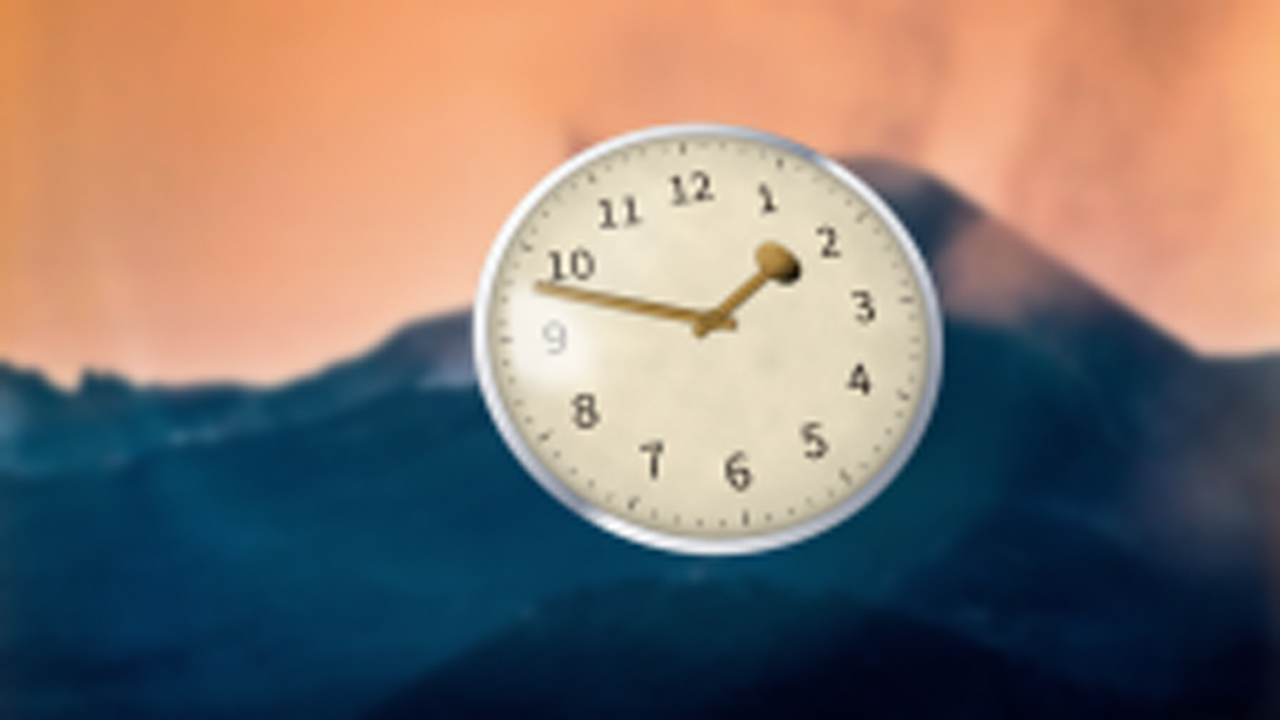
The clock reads 1,48
